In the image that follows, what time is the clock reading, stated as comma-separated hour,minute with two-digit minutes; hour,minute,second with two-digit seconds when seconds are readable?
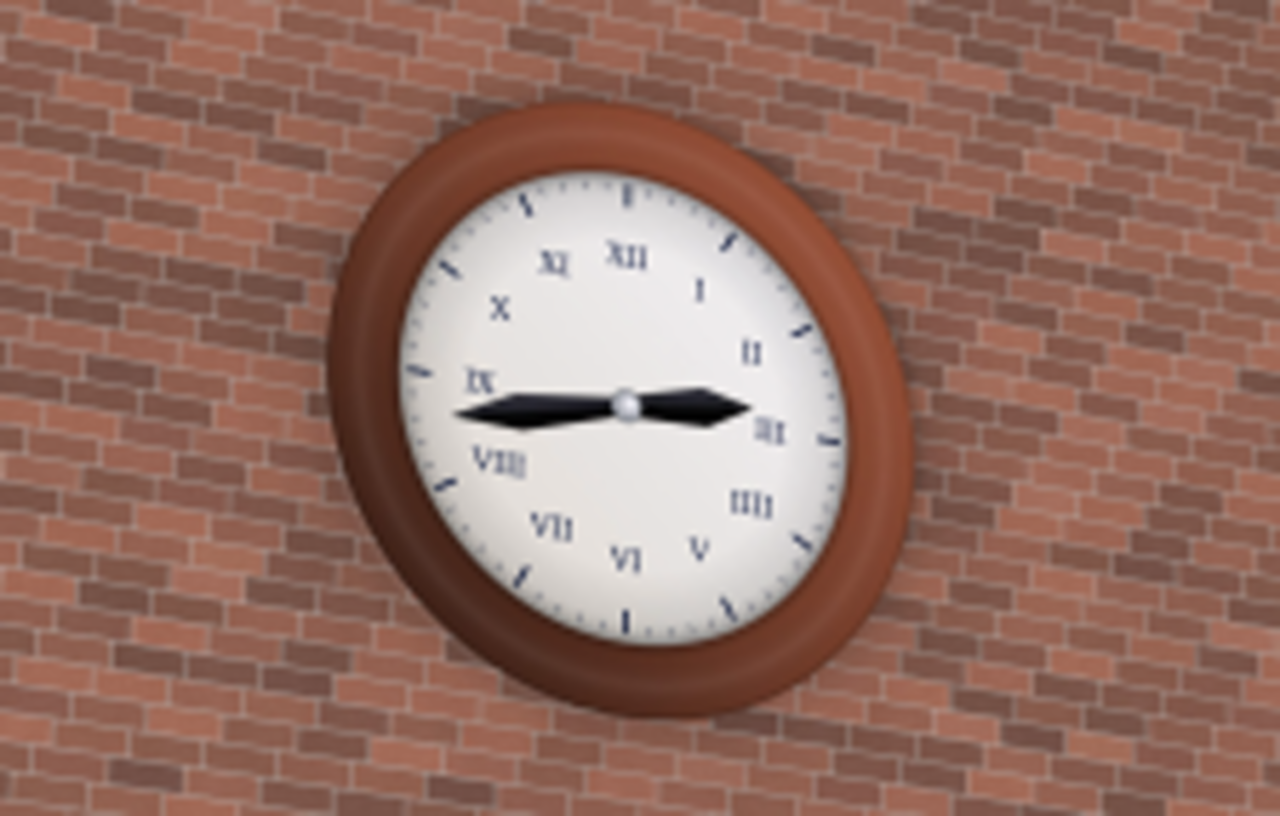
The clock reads 2,43
